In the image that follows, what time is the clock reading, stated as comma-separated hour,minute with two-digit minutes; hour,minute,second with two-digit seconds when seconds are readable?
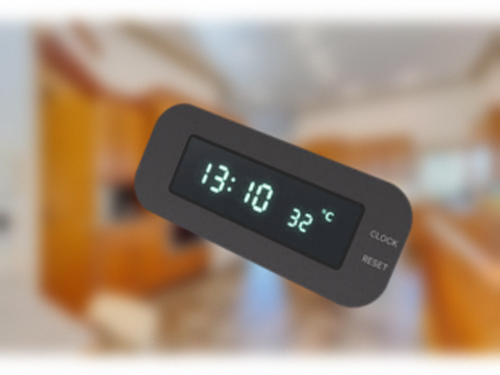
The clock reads 13,10
